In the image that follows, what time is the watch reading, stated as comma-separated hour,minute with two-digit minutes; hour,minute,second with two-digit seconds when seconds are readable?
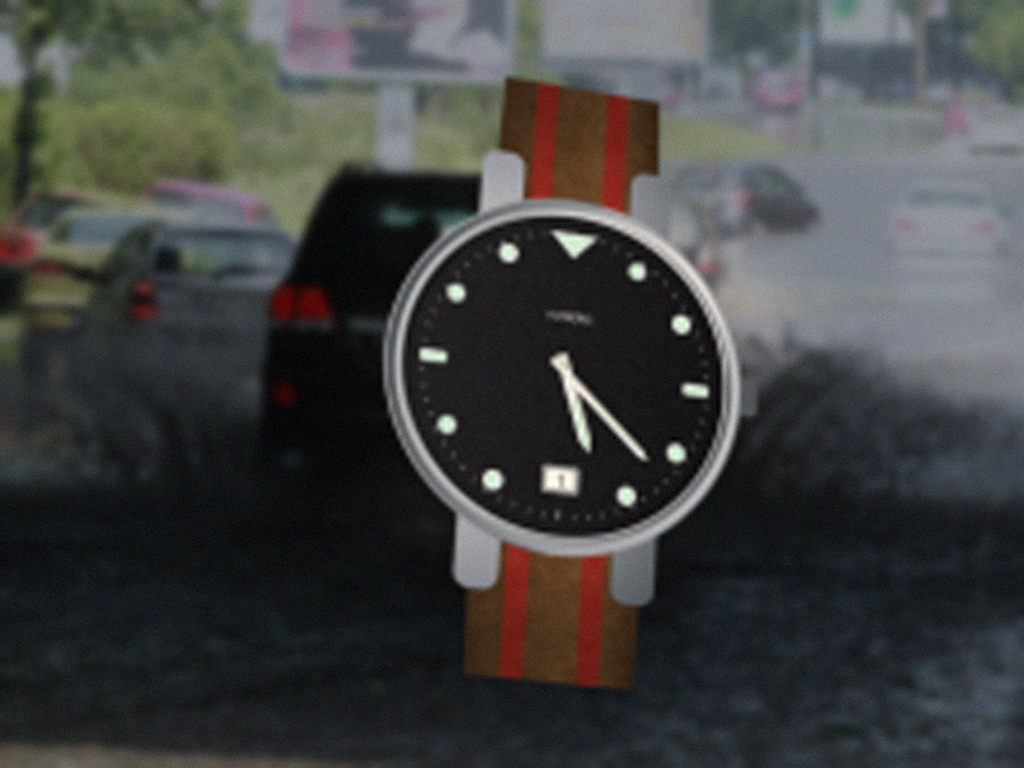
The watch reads 5,22
